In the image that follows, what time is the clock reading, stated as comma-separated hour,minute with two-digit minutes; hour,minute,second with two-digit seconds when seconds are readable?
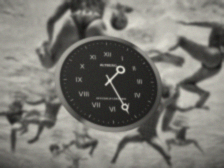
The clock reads 1,26
